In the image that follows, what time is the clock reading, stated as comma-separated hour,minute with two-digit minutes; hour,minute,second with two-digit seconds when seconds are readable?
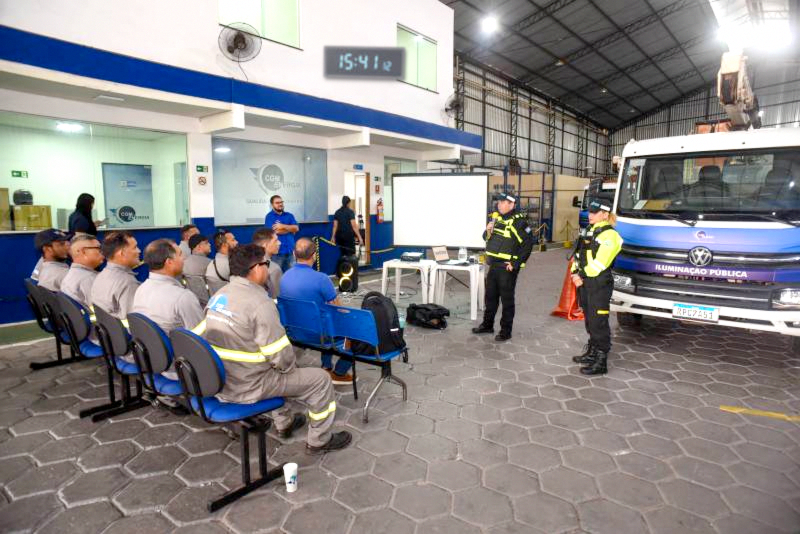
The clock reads 15,41
